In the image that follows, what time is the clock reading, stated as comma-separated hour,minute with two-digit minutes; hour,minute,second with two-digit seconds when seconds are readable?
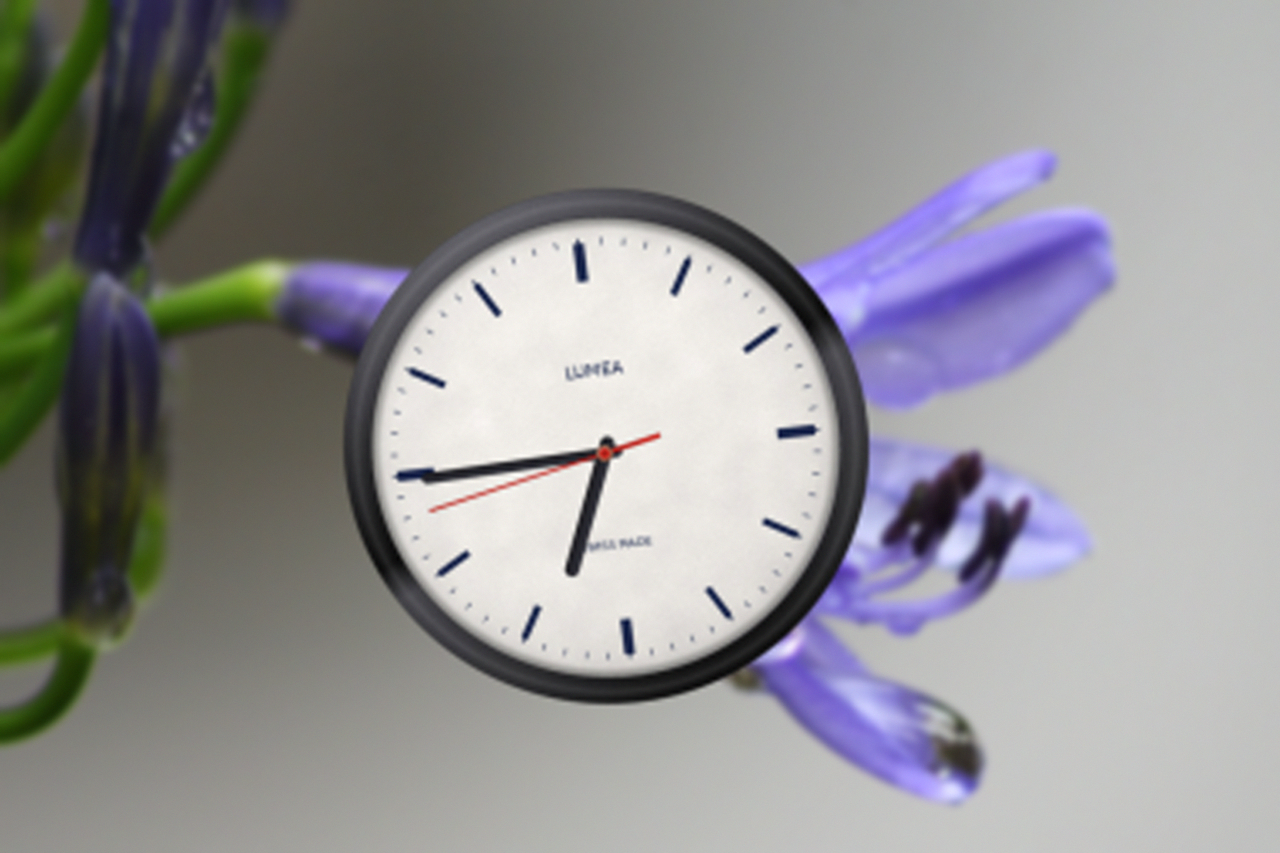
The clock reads 6,44,43
